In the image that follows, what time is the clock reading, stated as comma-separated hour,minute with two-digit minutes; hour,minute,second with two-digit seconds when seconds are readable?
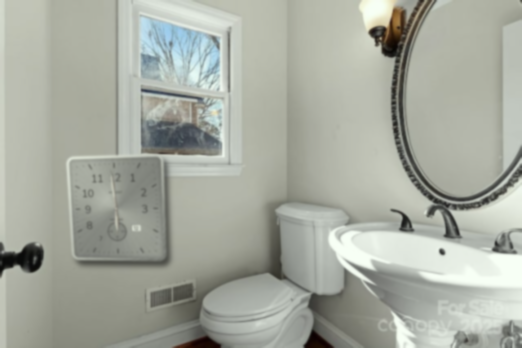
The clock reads 5,59
